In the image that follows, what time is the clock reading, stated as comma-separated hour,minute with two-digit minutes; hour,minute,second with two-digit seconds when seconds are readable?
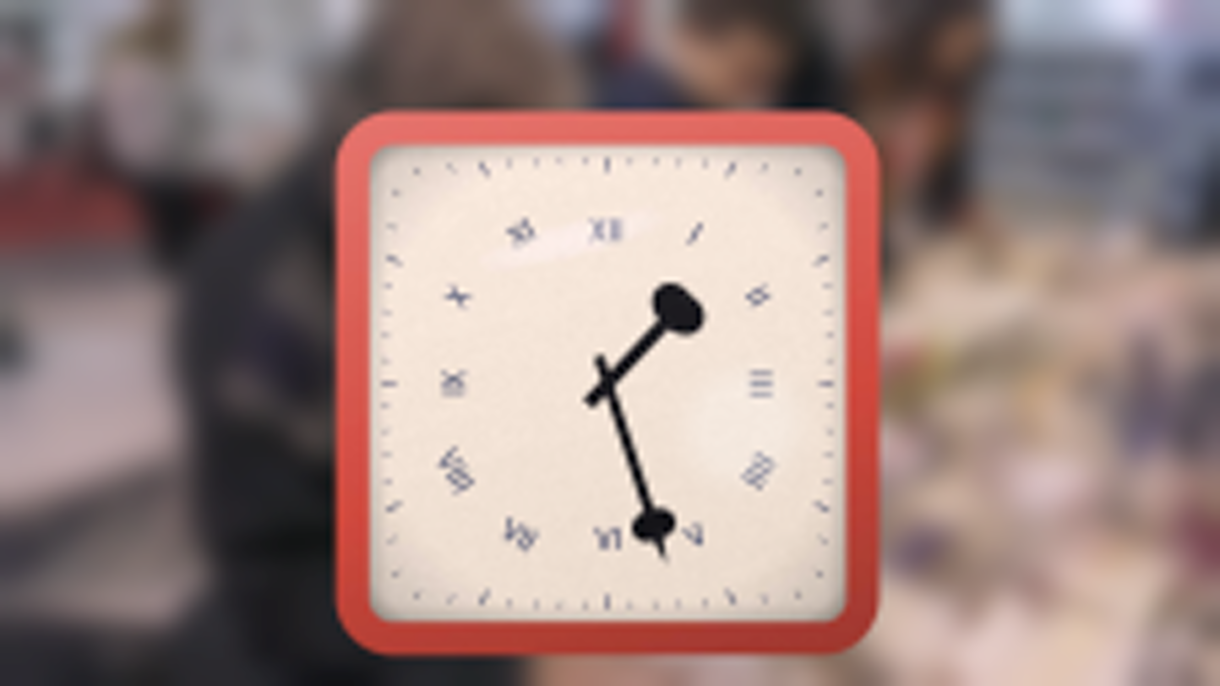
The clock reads 1,27
